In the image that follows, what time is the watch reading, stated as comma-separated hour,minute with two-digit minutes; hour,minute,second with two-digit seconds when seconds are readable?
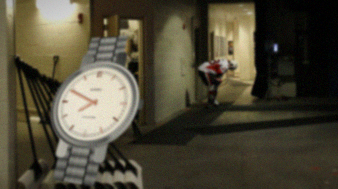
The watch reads 7,49
